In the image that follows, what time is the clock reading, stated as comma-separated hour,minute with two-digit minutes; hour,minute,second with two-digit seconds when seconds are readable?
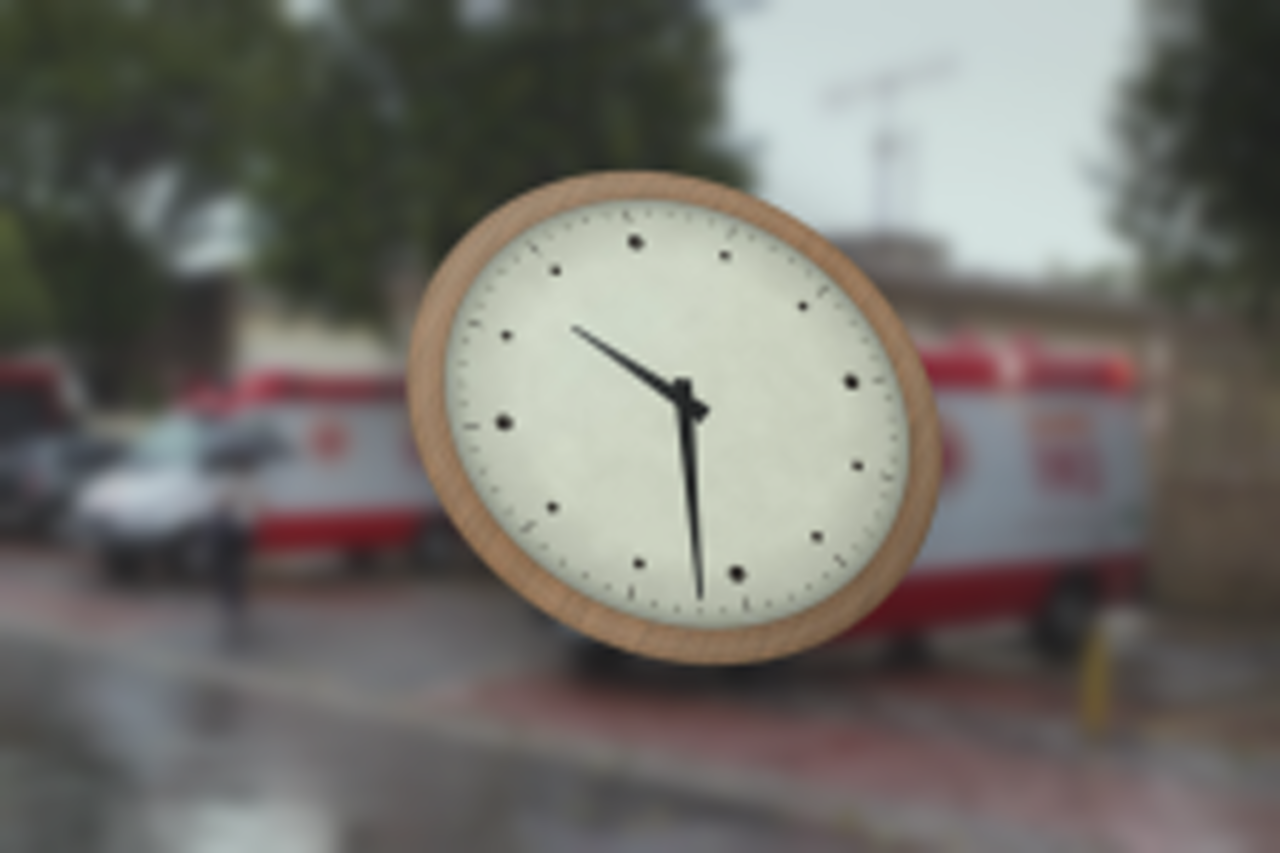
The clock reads 10,32
